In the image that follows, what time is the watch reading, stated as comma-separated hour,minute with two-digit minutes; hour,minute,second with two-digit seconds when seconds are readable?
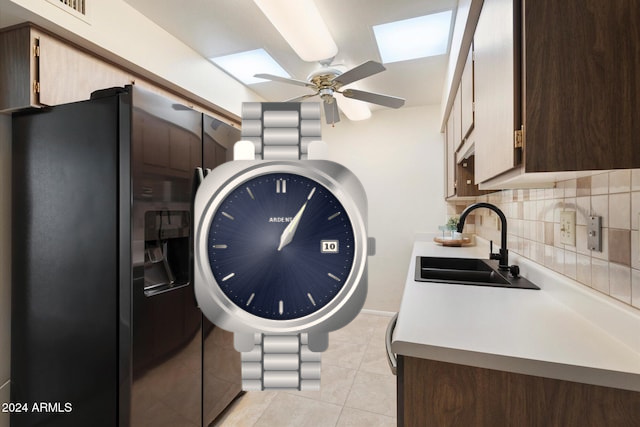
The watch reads 1,05
